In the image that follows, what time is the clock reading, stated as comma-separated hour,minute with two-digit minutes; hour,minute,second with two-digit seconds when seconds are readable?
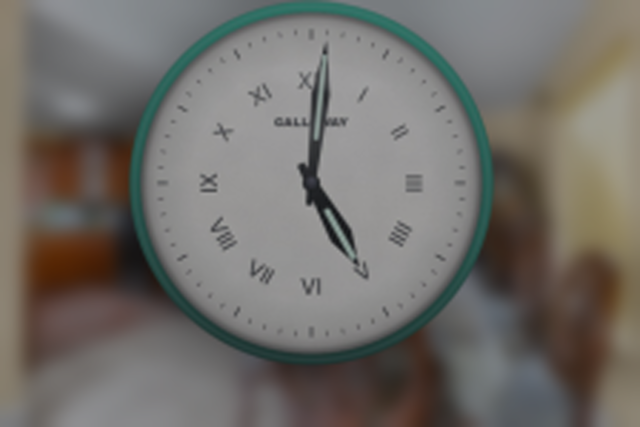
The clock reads 5,01
